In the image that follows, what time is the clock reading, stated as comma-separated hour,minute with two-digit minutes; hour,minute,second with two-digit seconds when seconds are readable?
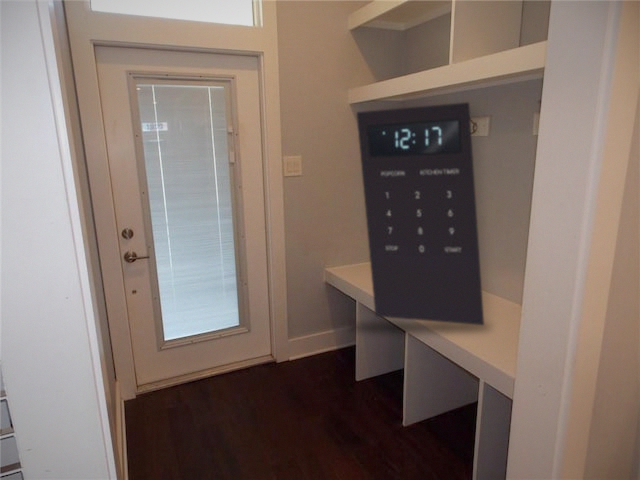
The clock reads 12,17
